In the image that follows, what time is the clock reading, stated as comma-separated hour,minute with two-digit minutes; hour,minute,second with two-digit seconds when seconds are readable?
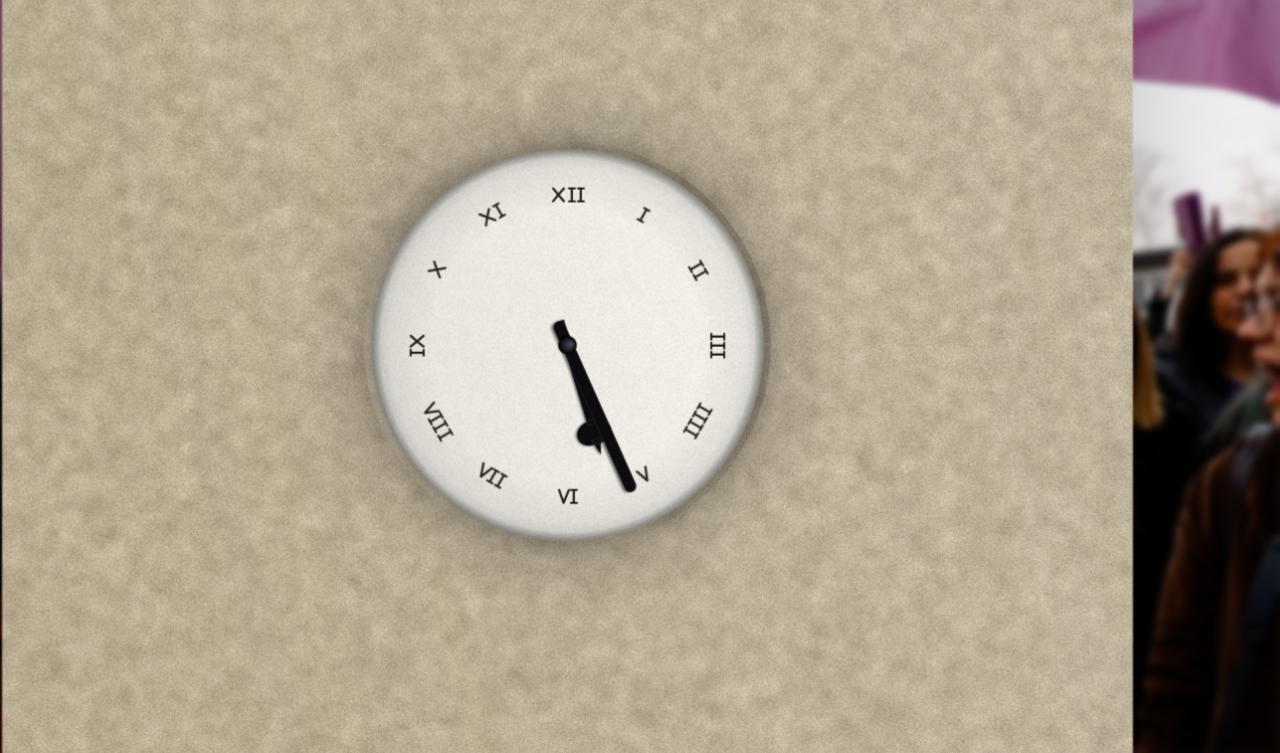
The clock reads 5,26
